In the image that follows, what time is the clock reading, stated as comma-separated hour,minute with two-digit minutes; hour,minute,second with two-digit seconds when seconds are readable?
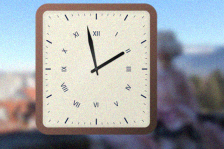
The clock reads 1,58
